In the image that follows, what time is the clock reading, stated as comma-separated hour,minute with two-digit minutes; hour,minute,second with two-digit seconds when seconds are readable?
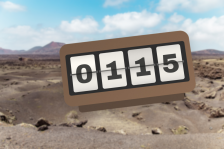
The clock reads 1,15
